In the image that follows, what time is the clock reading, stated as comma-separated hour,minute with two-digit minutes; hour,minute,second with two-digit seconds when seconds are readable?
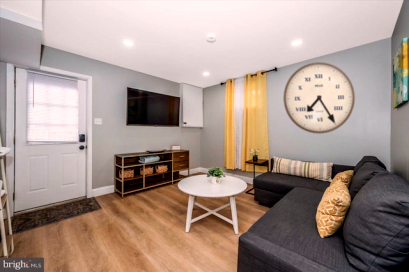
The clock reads 7,25
